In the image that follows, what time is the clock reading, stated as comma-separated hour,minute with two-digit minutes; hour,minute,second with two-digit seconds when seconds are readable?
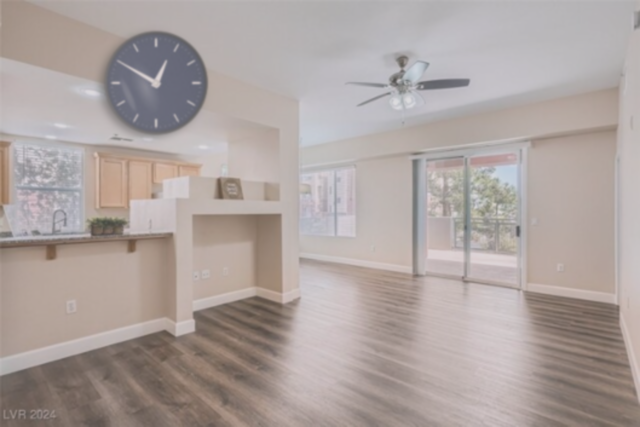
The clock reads 12,50
